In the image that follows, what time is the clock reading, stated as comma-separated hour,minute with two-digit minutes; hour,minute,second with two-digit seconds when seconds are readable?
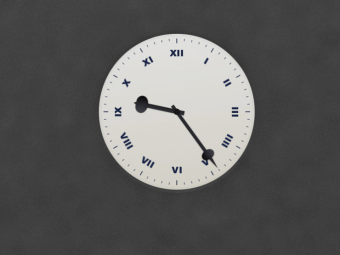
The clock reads 9,24
